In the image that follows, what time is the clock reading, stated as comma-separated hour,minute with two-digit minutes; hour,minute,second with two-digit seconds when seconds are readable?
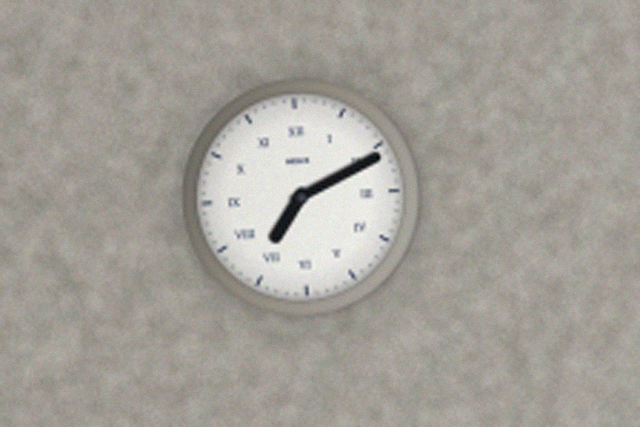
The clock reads 7,11
